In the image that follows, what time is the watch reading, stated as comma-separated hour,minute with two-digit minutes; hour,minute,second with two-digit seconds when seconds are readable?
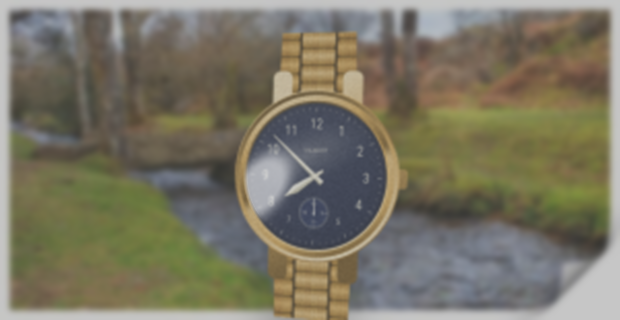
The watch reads 7,52
